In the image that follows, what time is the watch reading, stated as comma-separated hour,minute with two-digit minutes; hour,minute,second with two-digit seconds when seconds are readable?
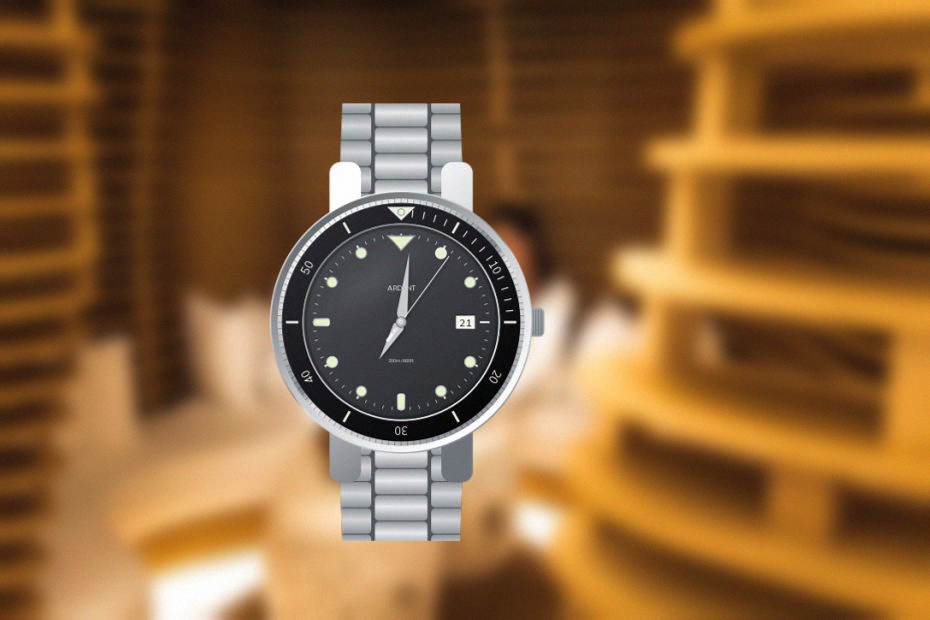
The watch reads 7,01,06
